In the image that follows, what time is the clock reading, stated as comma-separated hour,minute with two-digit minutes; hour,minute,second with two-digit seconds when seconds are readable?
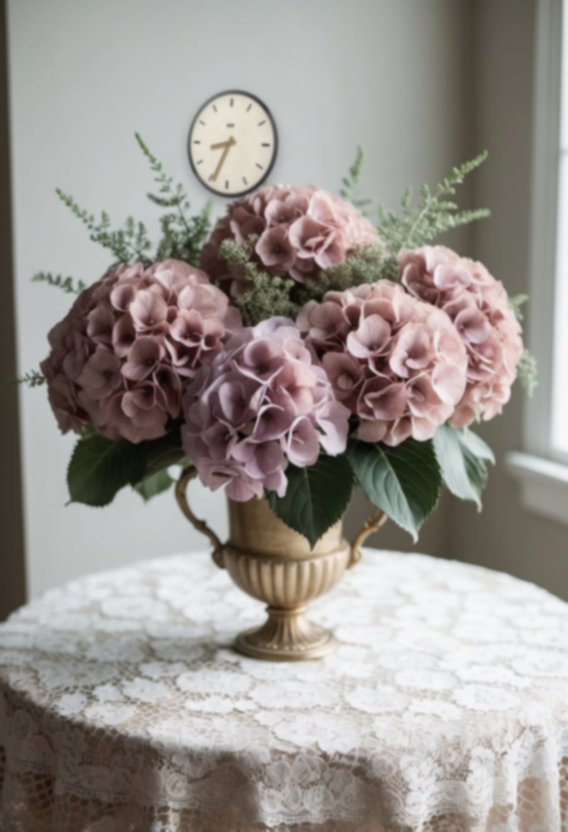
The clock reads 8,34
